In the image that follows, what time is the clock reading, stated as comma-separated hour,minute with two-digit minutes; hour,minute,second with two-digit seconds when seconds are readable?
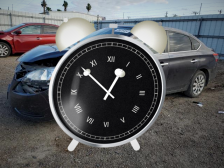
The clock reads 12,52
